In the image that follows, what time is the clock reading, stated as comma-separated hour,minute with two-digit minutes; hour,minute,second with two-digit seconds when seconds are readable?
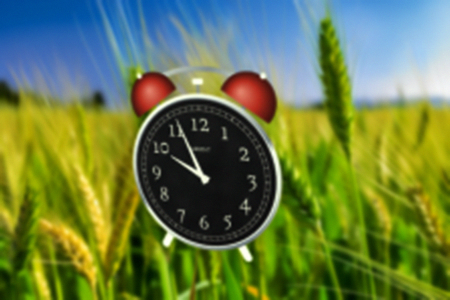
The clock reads 9,56
